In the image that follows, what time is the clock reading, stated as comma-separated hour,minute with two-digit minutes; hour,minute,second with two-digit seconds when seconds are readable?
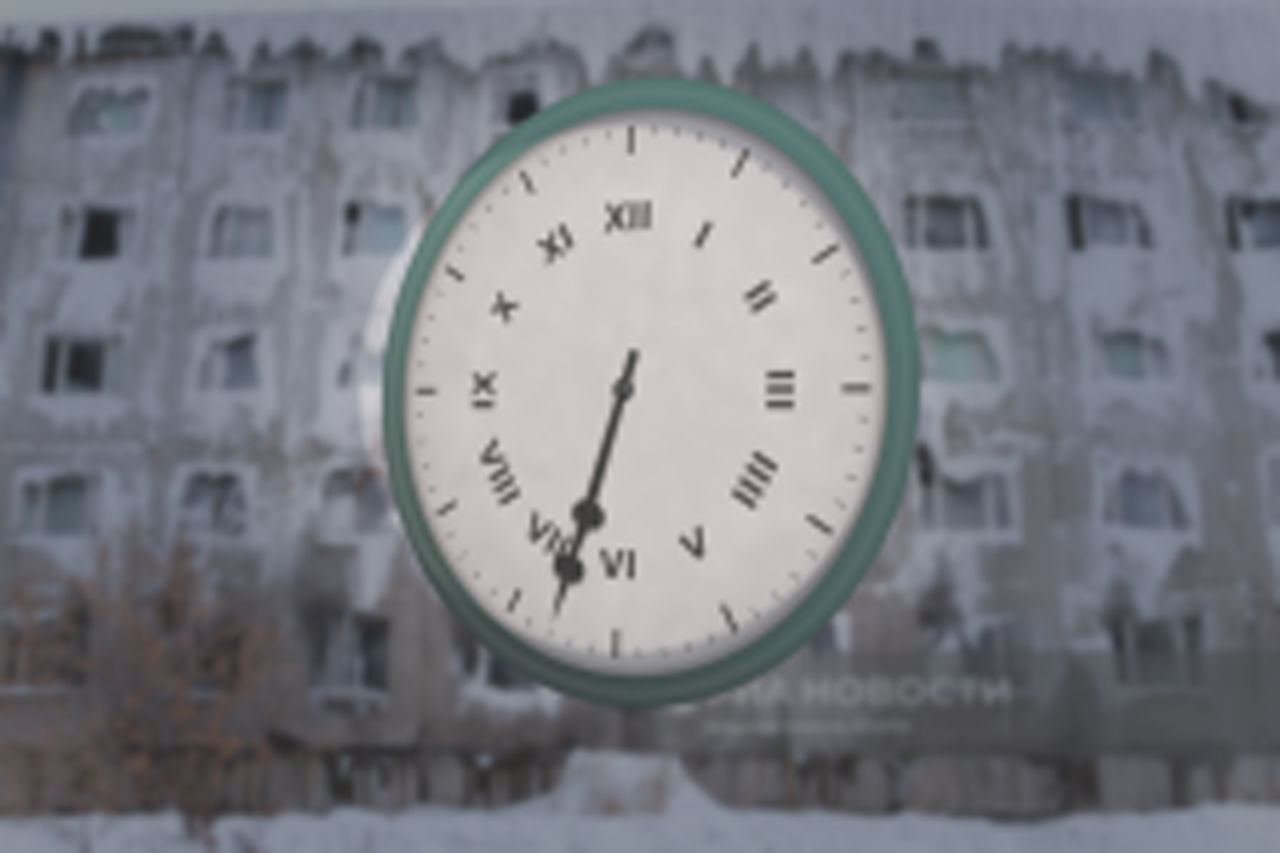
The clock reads 6,33
